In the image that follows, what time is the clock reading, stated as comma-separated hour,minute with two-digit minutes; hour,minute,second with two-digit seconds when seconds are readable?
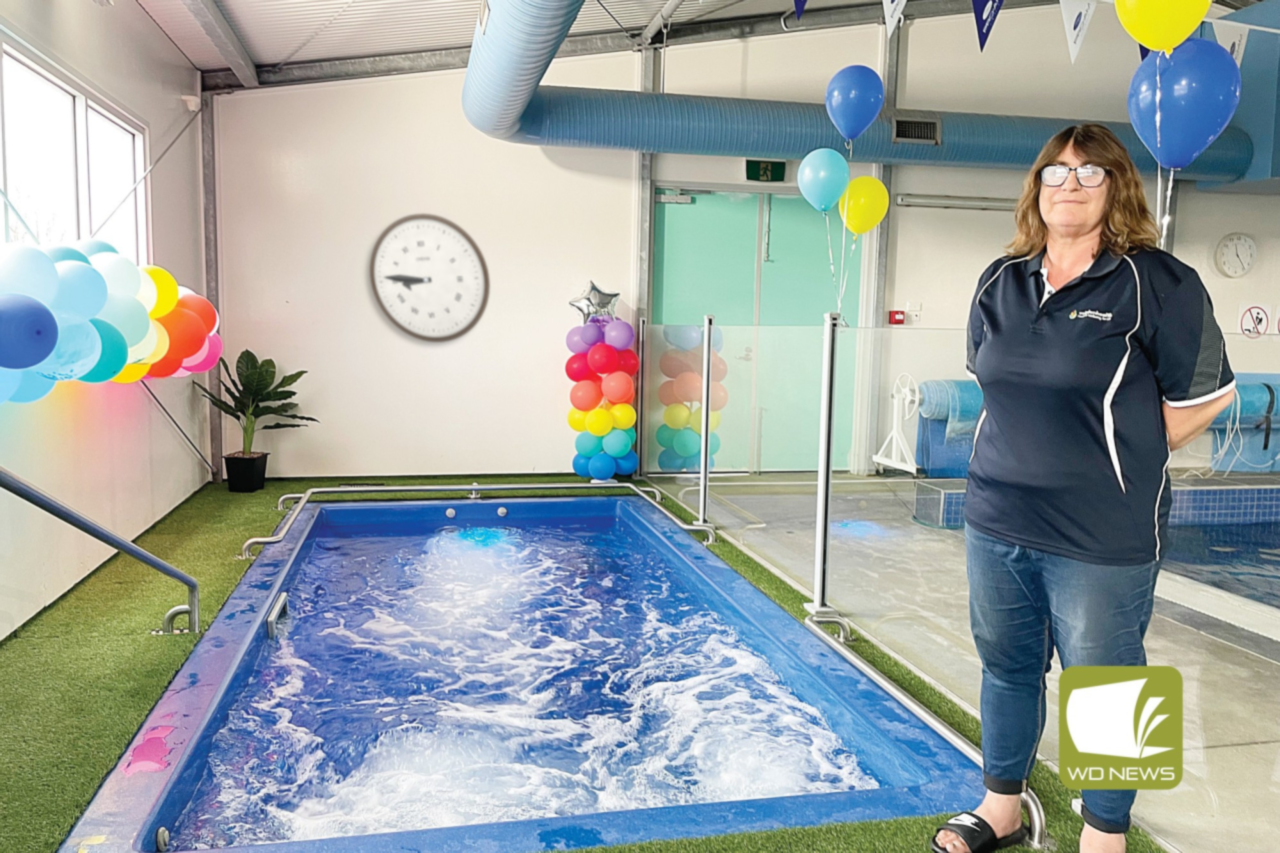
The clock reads 8,46
